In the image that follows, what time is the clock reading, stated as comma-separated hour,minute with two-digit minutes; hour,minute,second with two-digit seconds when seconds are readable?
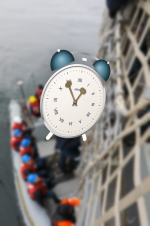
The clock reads 12,54
